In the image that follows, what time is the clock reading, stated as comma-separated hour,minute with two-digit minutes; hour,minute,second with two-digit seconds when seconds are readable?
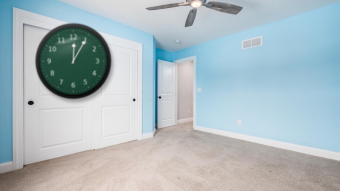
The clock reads 12,05
